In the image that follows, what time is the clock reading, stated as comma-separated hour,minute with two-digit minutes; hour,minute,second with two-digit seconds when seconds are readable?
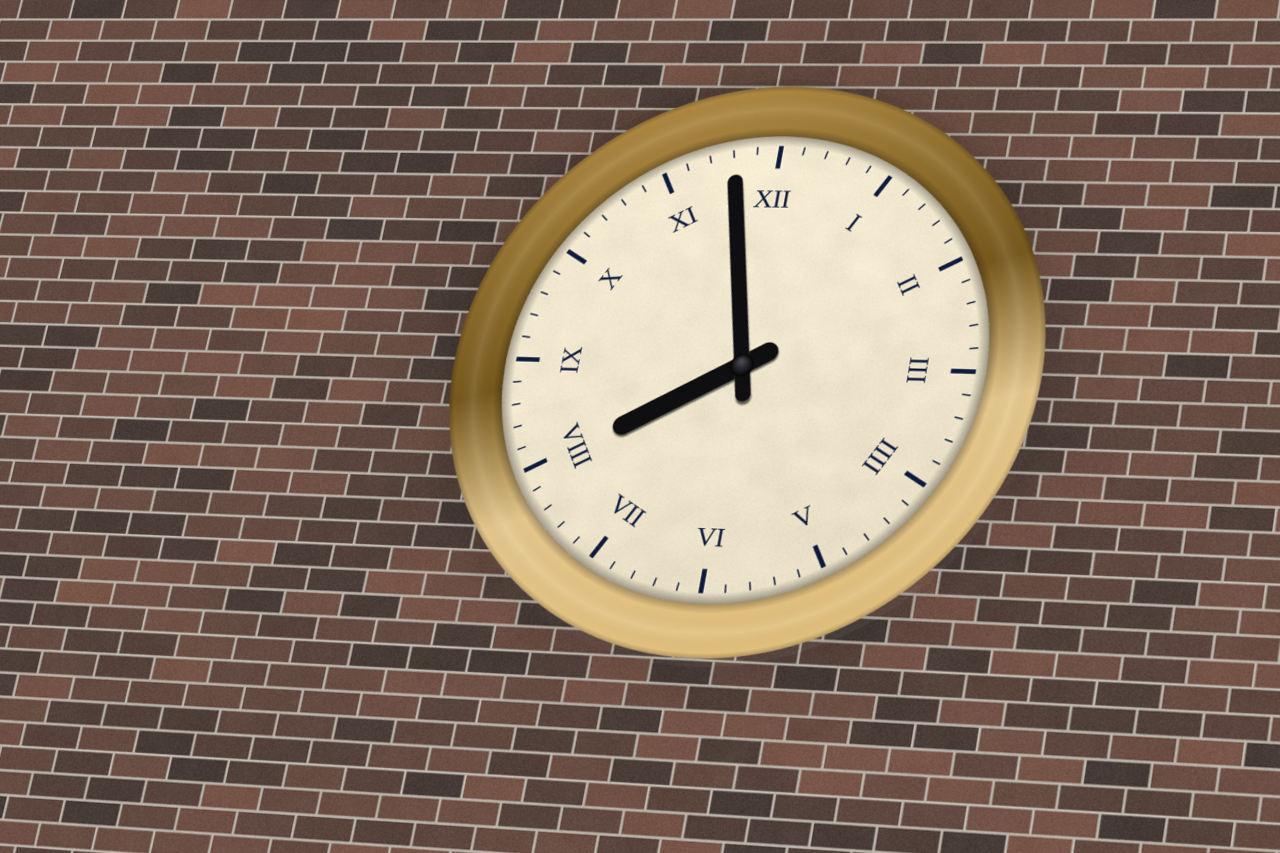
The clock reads 7,58
